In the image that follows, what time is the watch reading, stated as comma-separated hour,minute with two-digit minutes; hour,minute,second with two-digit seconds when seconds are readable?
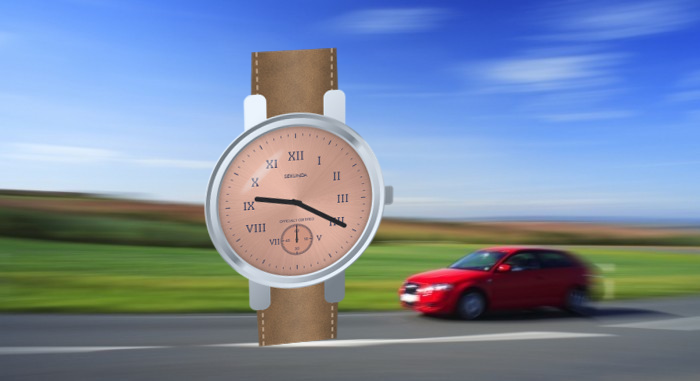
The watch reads 9,20
